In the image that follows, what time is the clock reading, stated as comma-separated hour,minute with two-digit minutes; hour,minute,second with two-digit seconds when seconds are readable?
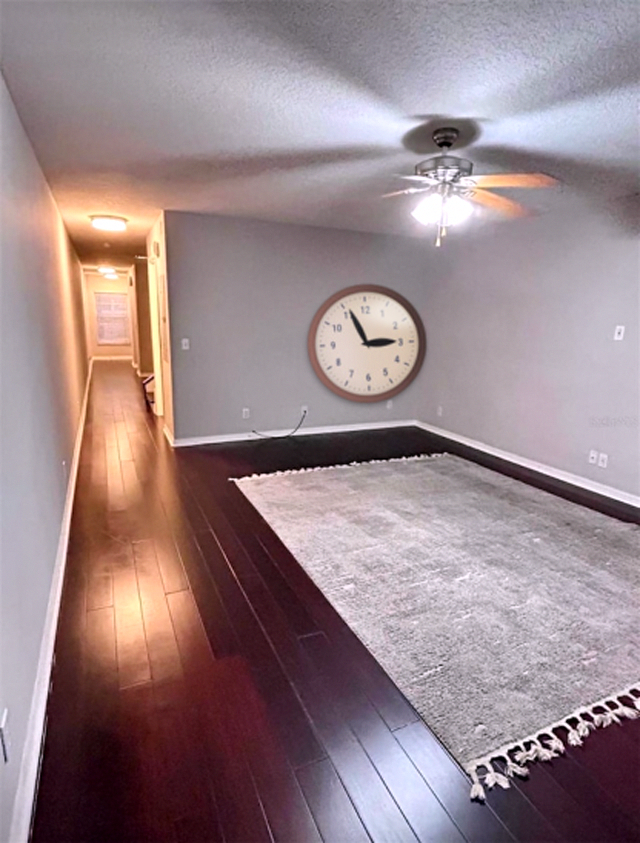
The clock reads 2,56
